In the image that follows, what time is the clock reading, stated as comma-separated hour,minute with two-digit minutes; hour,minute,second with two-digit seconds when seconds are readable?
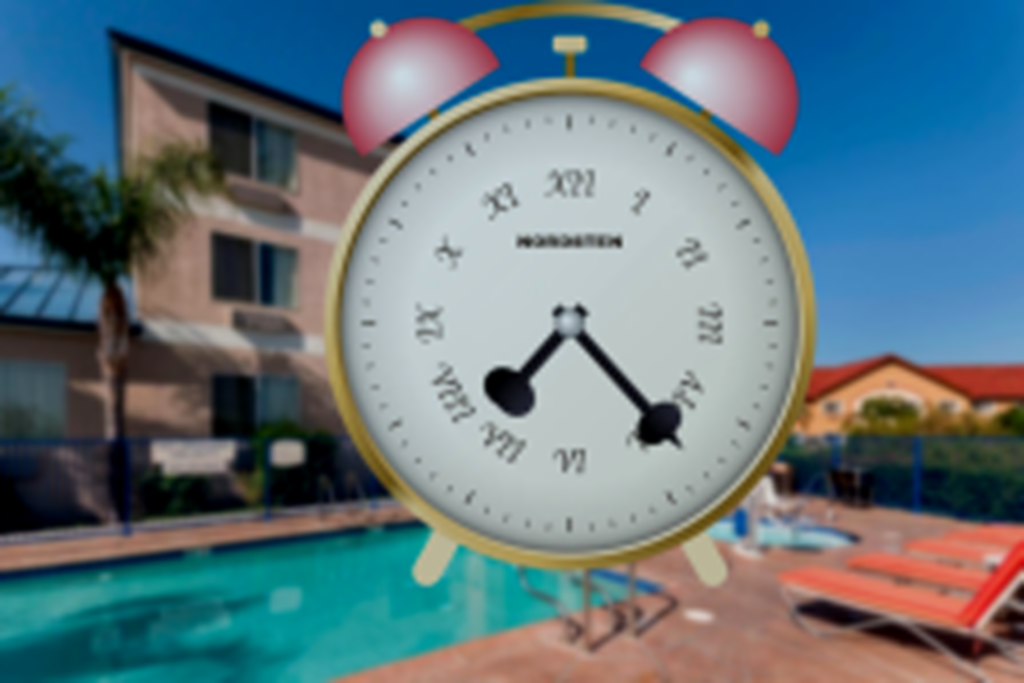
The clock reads 7,23
